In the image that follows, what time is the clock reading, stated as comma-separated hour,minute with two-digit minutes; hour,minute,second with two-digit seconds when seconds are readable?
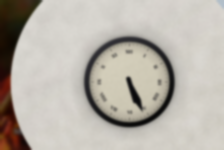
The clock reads 5,26
